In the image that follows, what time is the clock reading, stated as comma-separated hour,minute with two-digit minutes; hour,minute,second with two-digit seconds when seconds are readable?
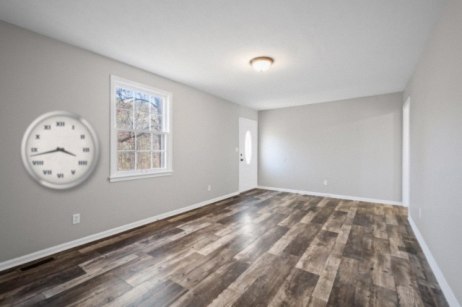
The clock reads 3,43
